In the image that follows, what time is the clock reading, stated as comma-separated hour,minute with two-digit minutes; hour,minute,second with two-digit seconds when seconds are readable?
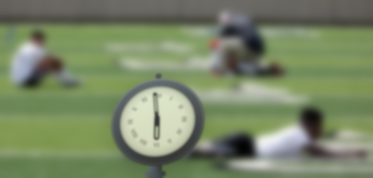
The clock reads 5,59
